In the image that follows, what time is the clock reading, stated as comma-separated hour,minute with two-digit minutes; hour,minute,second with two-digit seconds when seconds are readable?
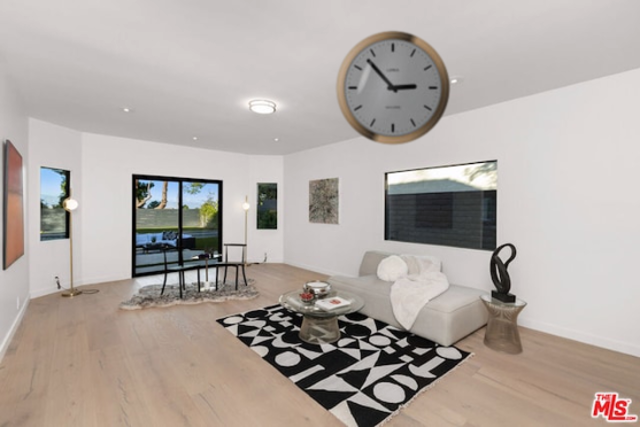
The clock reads 2,53
